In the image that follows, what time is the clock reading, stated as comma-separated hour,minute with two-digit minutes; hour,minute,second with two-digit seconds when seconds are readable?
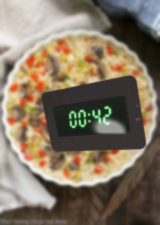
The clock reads 0,42
